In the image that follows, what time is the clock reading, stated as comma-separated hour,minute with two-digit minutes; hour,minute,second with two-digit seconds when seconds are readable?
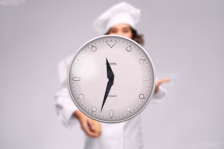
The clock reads 11,33
